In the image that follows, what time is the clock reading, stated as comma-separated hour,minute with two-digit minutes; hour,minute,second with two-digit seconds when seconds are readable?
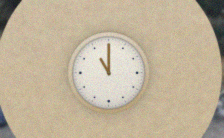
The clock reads 11,00
